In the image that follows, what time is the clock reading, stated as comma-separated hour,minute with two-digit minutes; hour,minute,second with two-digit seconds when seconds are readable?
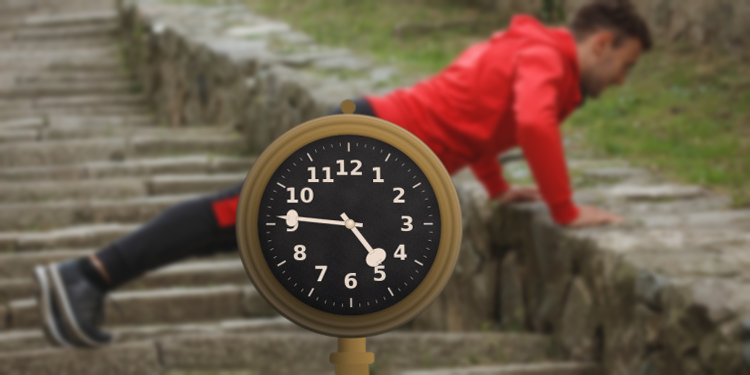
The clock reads 4,46
